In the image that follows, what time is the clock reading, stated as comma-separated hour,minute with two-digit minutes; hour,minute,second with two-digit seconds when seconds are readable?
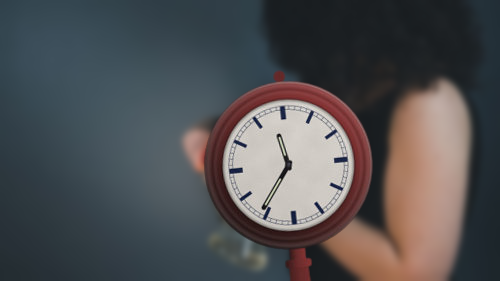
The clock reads 11,36
